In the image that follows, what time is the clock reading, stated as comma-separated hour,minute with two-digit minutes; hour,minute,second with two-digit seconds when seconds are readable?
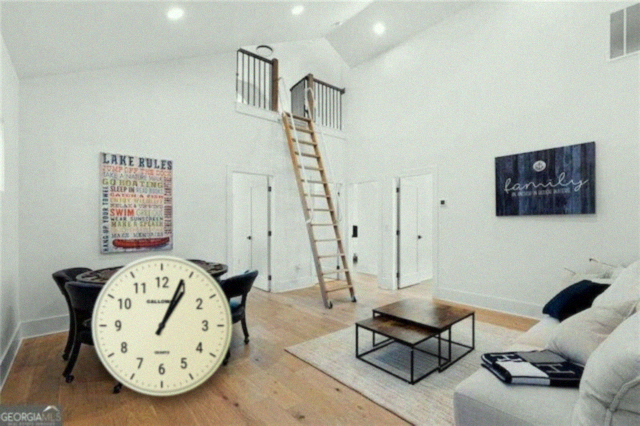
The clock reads 1,04
